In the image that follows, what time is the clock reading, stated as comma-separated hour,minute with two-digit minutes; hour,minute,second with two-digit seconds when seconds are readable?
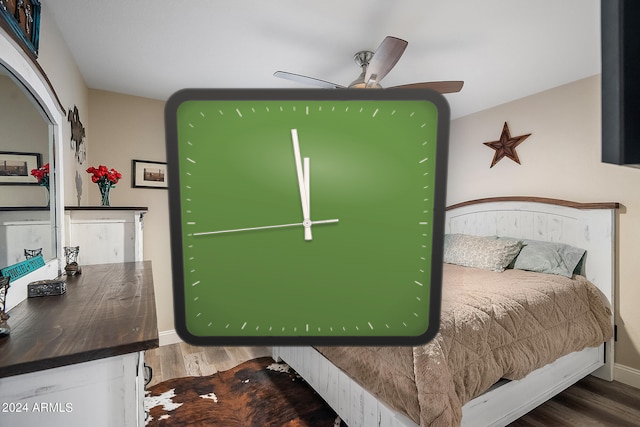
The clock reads 11,58,44
